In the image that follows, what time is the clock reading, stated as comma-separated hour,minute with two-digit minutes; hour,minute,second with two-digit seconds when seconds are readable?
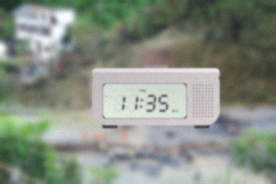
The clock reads 11,35
